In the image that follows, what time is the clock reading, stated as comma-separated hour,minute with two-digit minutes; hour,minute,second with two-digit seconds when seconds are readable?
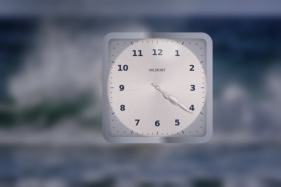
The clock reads 4,21
